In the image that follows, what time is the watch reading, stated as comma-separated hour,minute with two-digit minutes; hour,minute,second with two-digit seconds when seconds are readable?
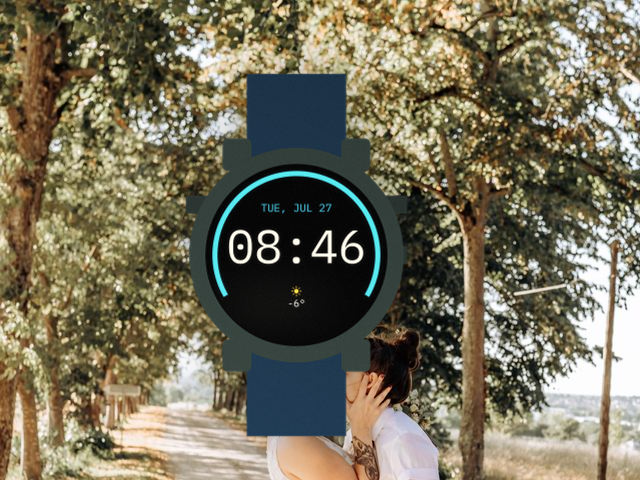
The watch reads 8,46
